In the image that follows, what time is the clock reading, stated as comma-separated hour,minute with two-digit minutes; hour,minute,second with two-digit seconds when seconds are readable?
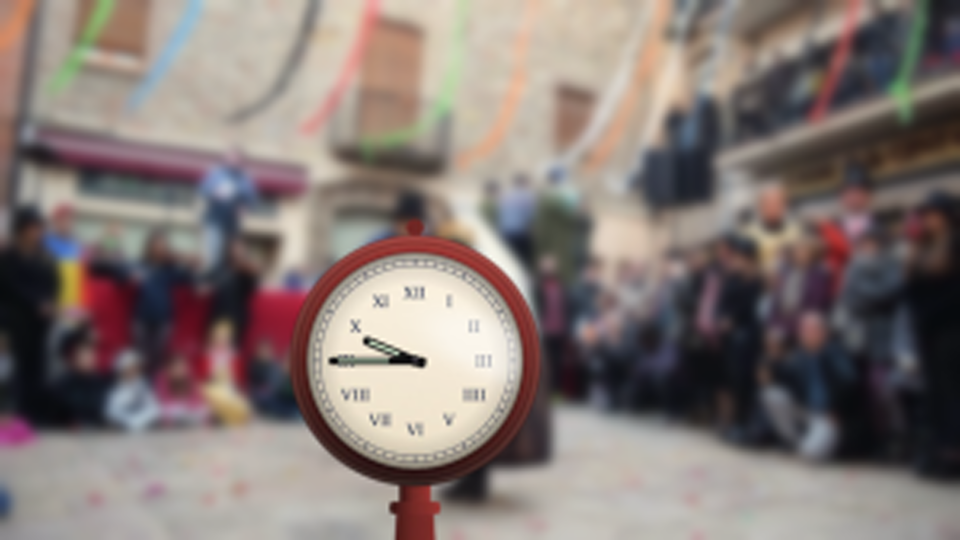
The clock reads 9,45
